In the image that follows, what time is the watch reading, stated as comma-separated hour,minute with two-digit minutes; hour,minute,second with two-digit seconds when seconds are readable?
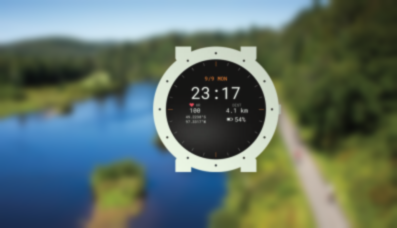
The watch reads 23,17
